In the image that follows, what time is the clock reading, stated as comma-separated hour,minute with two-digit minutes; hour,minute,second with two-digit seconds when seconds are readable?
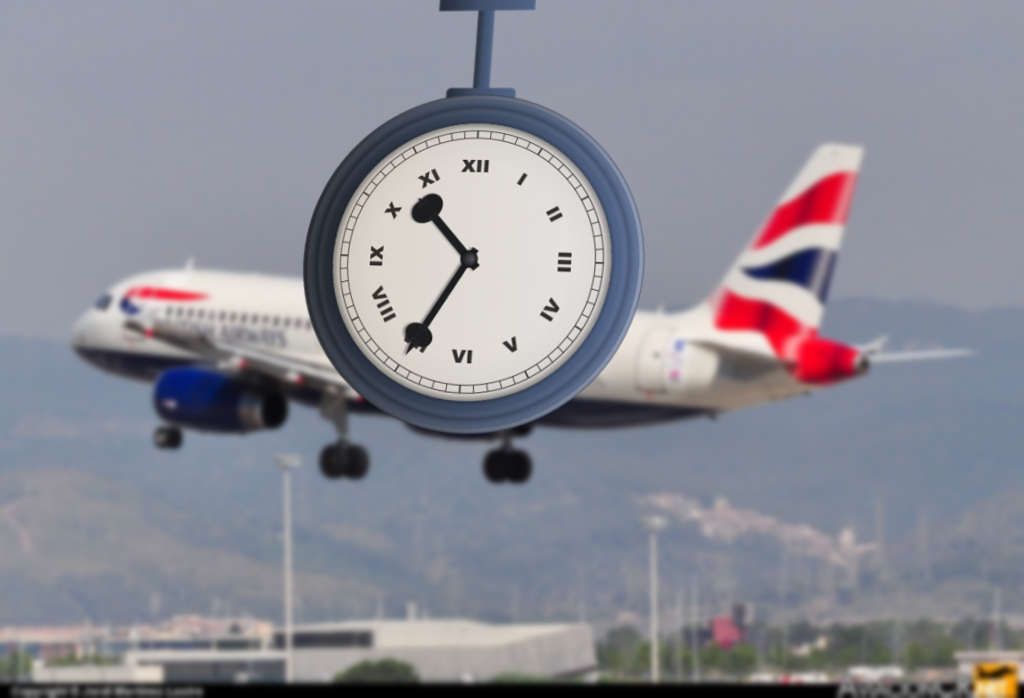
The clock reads 10,35
